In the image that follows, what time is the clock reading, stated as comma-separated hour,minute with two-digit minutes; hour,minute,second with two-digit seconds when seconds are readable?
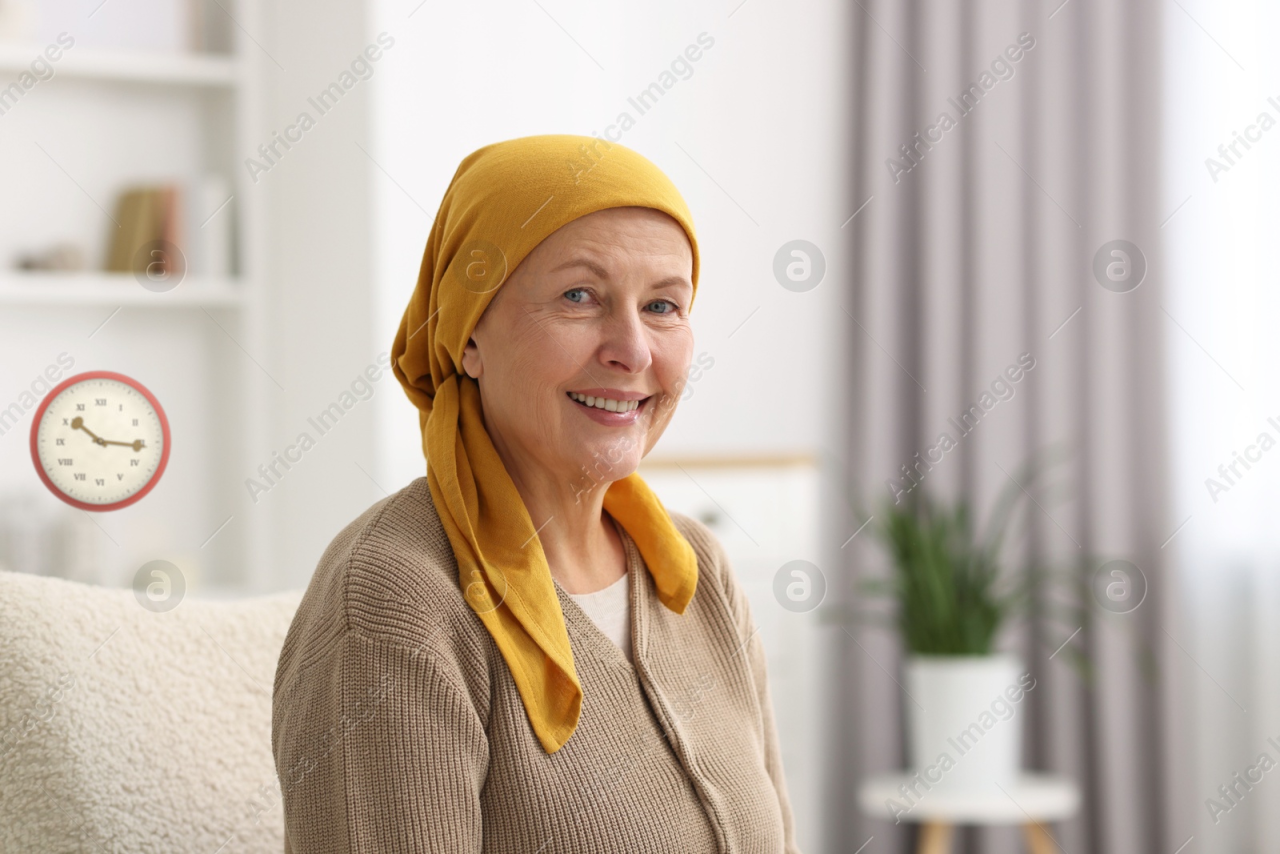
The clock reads 10,16
